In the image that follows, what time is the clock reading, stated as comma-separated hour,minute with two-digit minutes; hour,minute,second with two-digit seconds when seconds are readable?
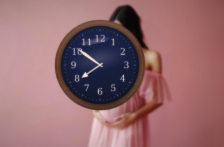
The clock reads 7,51
